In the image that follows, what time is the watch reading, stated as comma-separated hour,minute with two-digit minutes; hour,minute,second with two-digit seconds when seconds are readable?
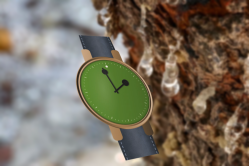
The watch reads 1,58
